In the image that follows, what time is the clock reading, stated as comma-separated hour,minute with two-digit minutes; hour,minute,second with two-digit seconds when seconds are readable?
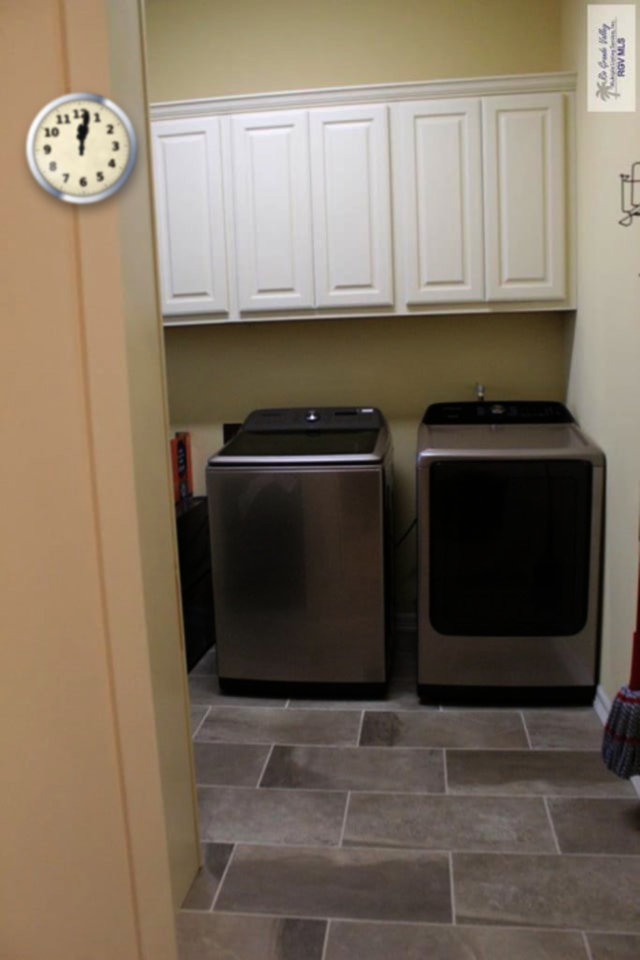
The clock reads 12,02
